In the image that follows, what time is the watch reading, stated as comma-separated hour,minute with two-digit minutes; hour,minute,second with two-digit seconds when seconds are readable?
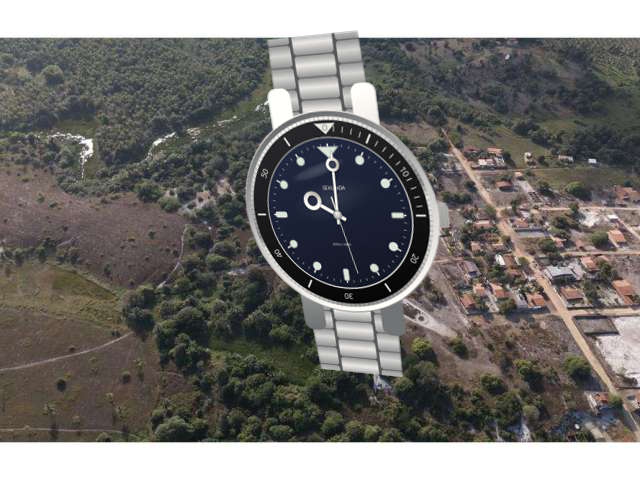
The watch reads 10,00,28
